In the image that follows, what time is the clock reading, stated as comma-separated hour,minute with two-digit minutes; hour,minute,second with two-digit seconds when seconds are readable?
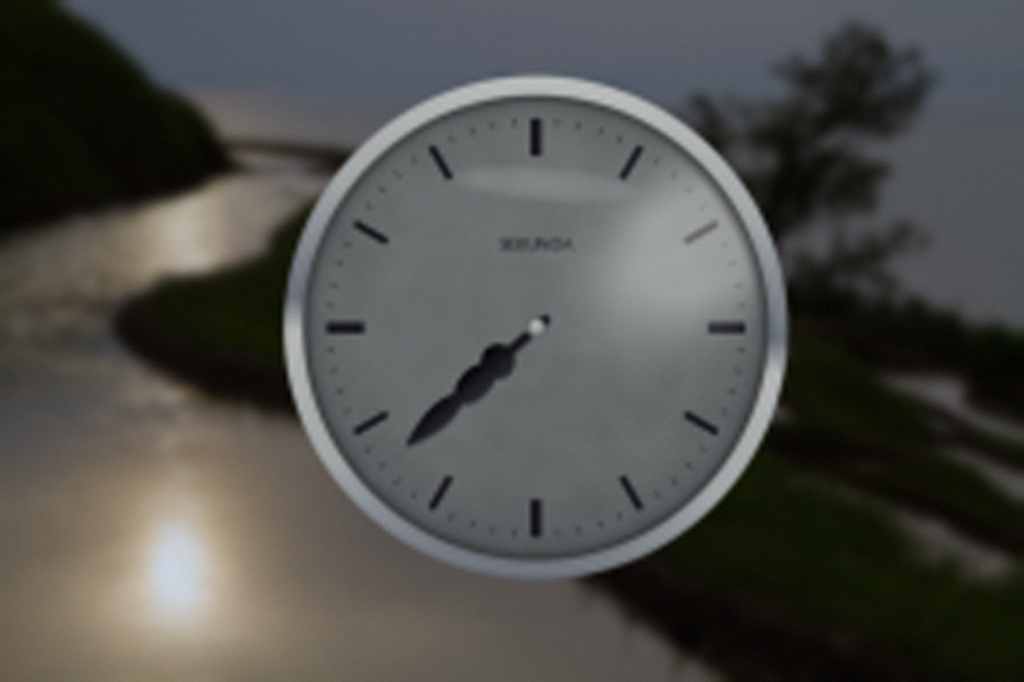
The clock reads 7,38
